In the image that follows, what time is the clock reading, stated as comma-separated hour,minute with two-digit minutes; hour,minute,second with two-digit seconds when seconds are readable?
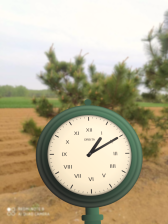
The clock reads 1,10
